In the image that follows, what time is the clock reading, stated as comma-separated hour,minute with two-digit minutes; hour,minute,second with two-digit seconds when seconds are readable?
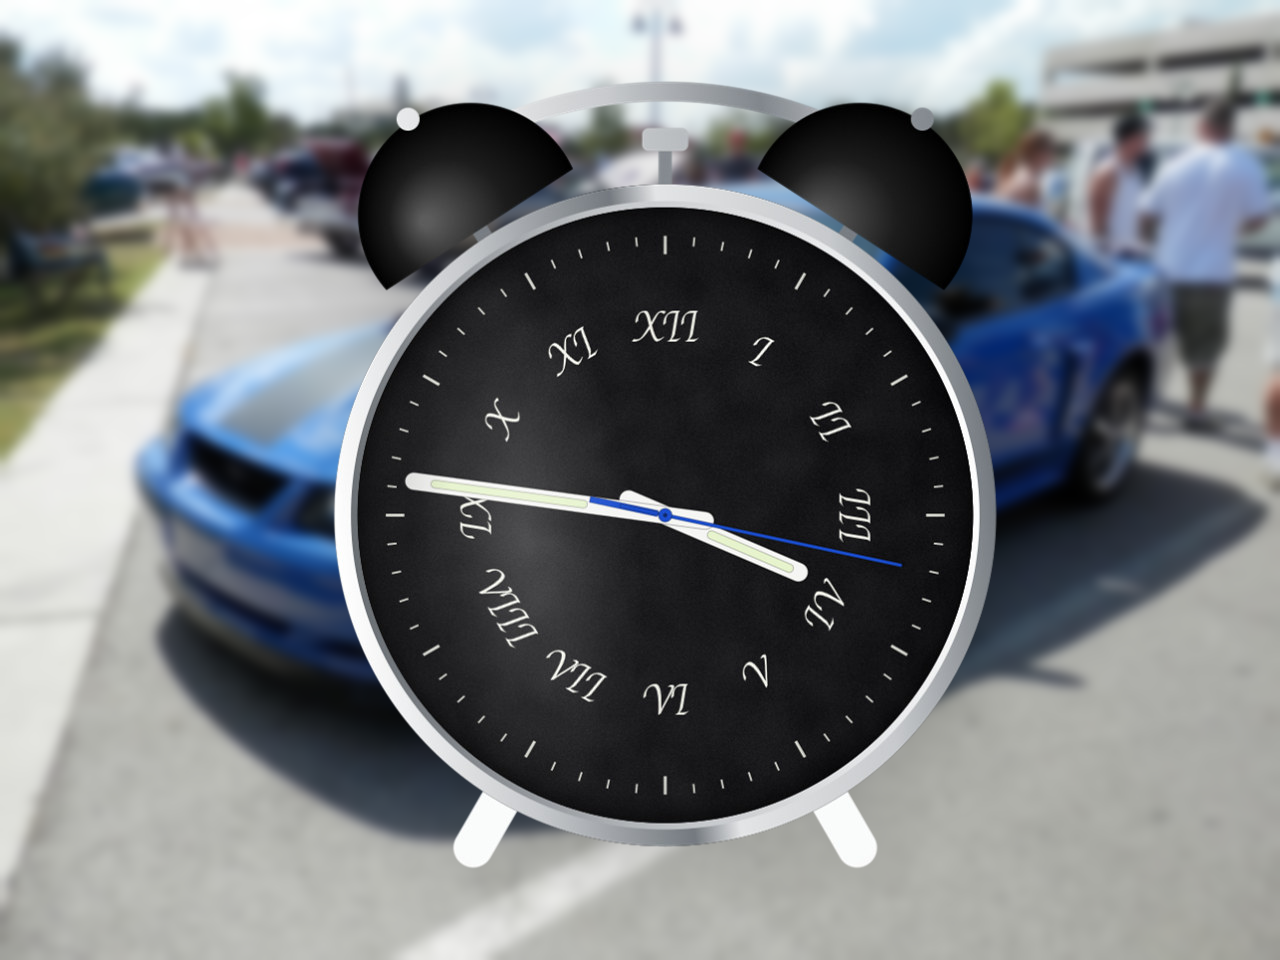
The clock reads 3,46,17
